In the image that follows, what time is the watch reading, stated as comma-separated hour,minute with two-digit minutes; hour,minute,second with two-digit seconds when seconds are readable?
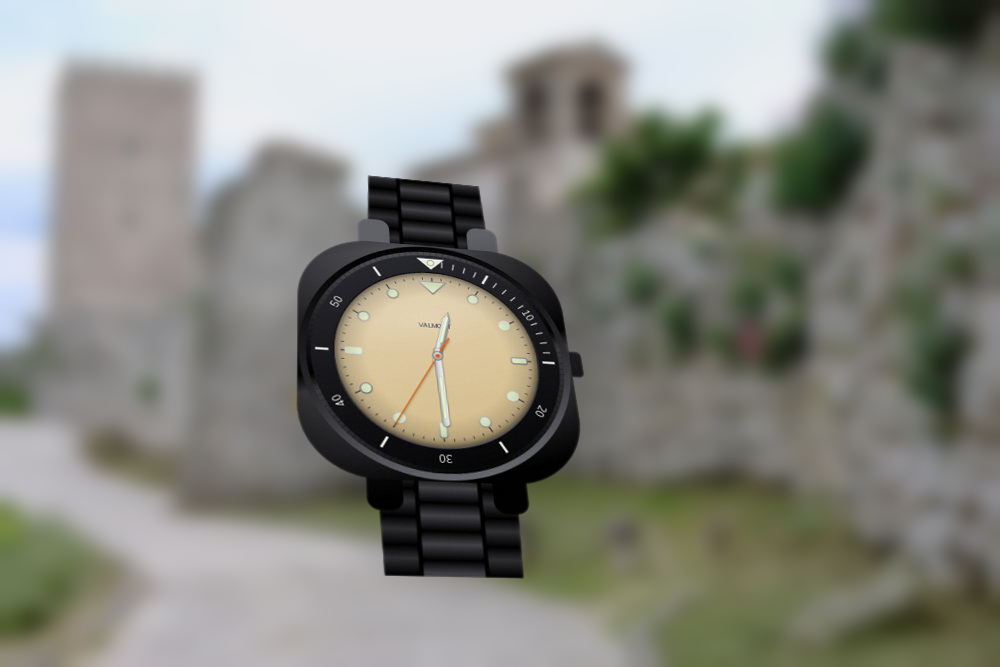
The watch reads 12,29,35
